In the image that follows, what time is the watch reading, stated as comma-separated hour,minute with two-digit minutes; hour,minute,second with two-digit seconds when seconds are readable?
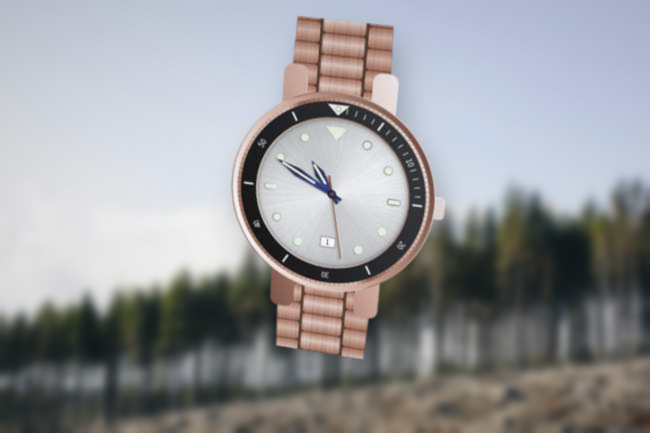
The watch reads 10,49,28
